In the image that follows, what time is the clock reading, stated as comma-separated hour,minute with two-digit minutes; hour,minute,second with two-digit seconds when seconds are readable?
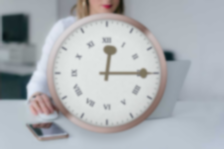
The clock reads 12,15
